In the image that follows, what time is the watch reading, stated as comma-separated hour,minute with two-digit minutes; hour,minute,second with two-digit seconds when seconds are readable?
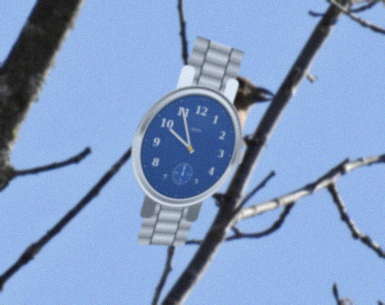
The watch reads 9,55
